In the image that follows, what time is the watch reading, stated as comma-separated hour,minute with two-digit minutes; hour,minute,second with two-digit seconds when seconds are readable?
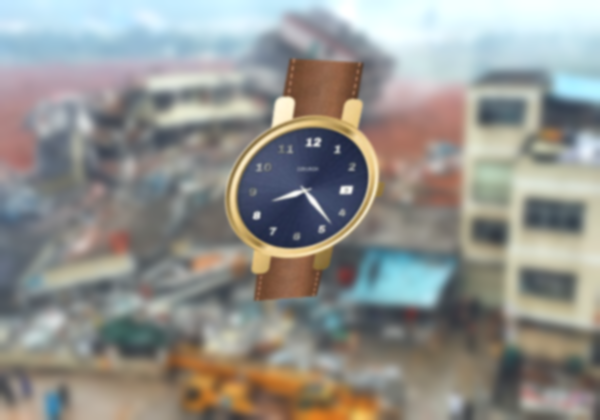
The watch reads 8,23
